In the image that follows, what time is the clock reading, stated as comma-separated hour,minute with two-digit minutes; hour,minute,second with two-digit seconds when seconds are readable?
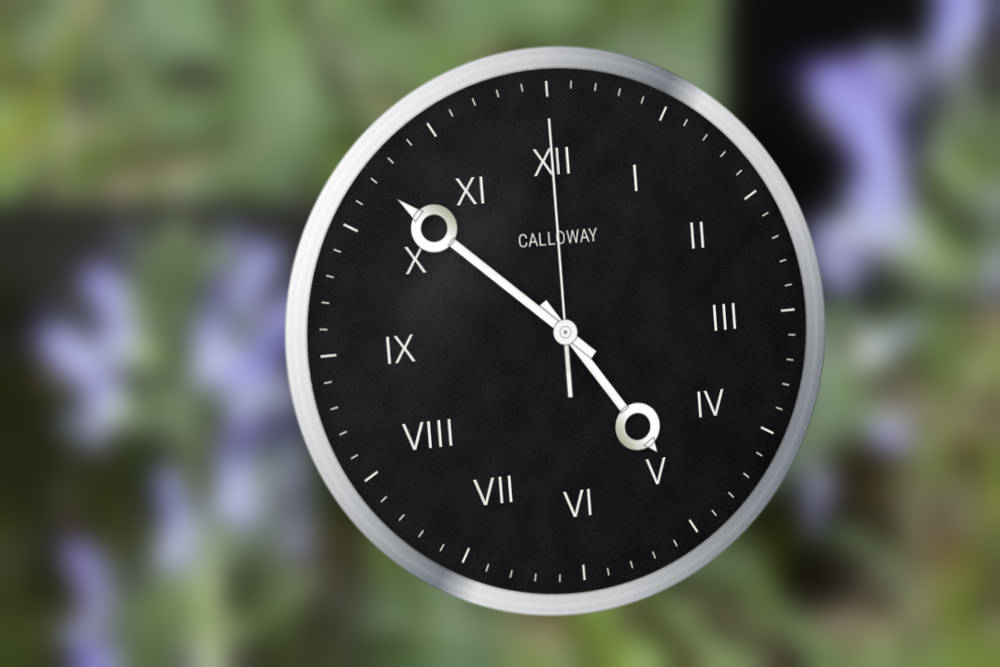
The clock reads 4,52,00
